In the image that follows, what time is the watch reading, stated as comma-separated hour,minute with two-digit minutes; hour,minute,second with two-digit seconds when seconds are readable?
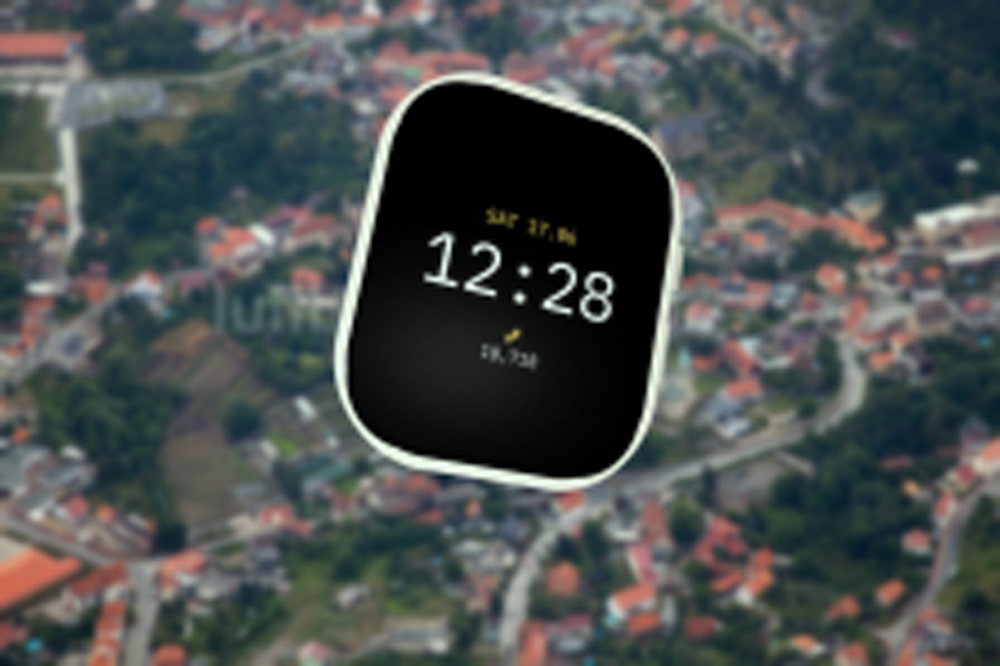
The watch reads 12,28
